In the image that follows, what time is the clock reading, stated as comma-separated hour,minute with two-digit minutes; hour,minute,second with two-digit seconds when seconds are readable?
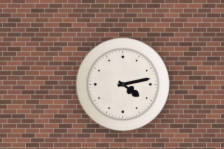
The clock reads 4,13
